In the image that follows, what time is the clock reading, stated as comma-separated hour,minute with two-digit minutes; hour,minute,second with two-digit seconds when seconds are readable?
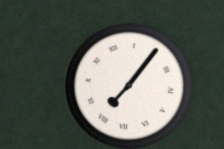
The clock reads 8,10
